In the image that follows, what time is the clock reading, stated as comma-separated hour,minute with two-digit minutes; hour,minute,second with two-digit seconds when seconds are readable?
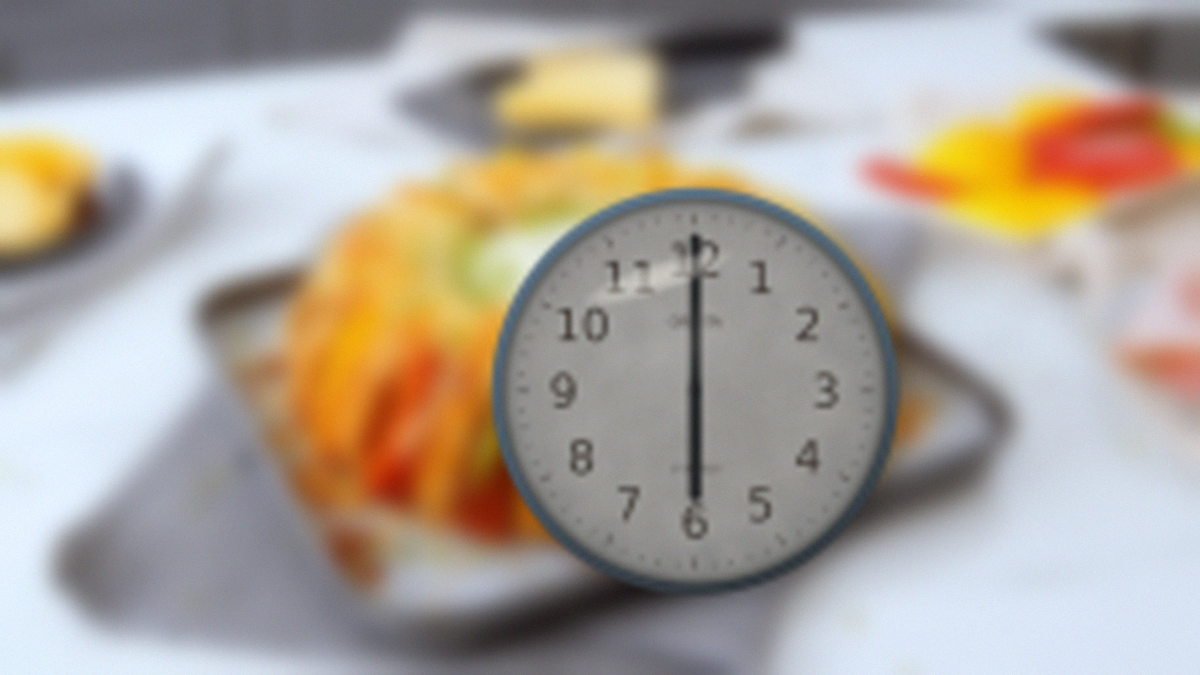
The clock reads 6,00
